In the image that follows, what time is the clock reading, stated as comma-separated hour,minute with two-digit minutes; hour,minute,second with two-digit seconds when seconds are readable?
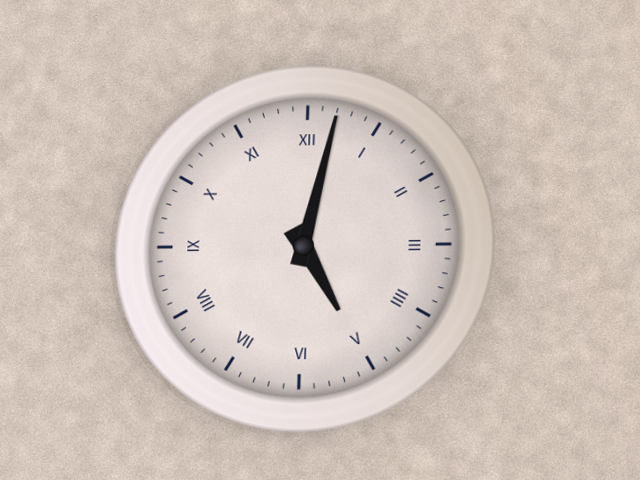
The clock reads 5,02
